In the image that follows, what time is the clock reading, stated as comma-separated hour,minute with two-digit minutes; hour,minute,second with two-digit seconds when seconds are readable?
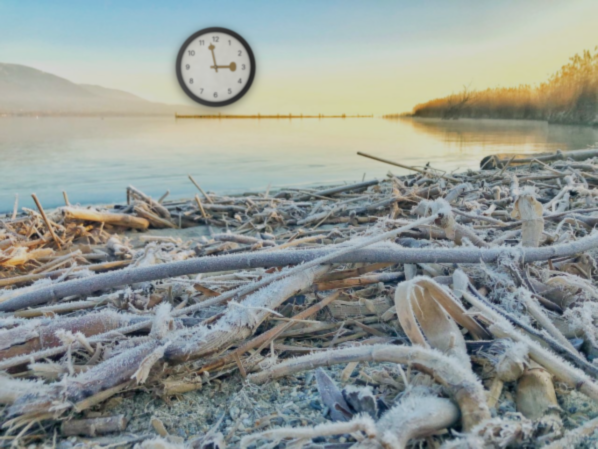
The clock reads 2,58
